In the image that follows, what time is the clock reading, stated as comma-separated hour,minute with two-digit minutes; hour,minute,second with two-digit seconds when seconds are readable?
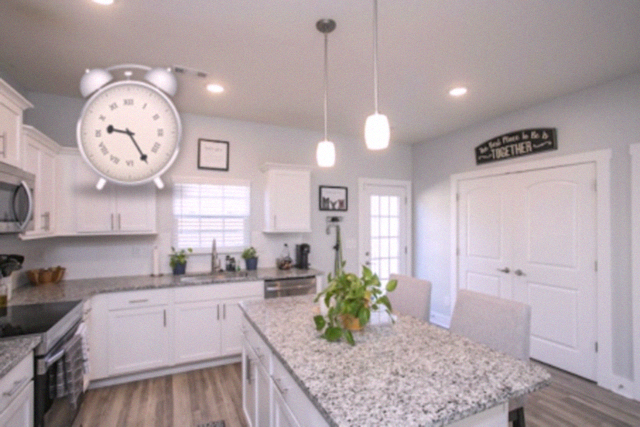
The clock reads 9,25
